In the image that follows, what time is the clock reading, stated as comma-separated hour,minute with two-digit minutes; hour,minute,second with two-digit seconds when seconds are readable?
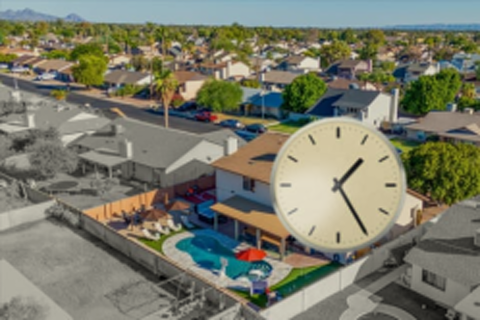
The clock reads 1,25
